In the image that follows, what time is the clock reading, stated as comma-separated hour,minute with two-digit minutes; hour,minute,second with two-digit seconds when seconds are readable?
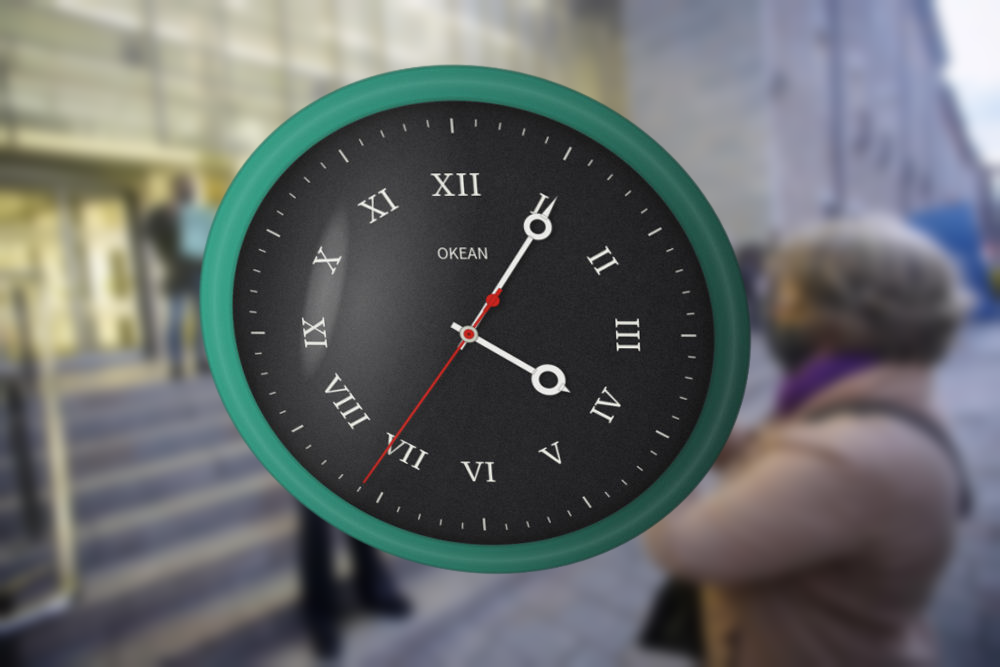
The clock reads 4,05,36
